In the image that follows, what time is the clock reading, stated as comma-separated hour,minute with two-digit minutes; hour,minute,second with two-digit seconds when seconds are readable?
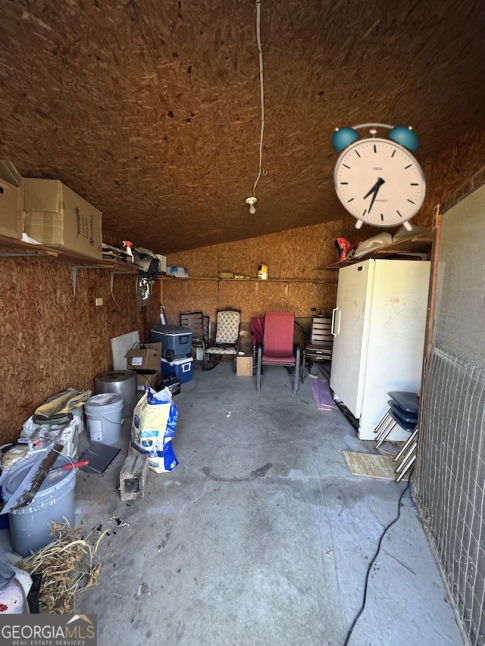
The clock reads 7,34
